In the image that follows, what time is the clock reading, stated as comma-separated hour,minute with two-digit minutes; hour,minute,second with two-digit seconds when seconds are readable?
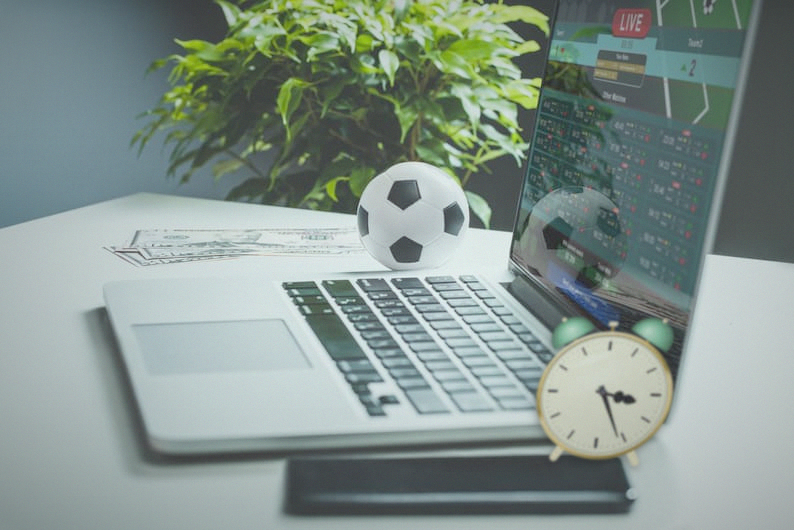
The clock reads 3,26
